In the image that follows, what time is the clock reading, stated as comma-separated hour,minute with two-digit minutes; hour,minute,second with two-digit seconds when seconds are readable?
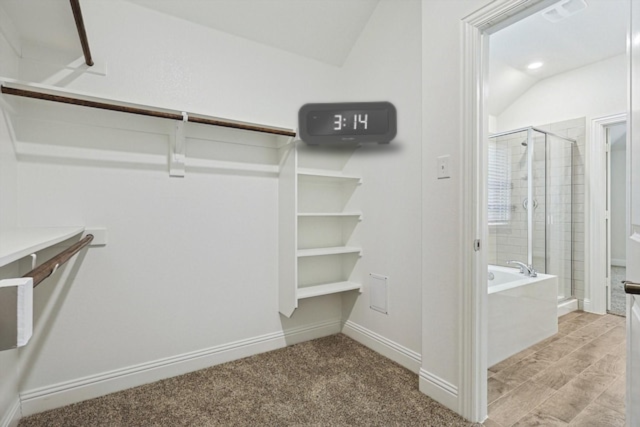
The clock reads 3,14
